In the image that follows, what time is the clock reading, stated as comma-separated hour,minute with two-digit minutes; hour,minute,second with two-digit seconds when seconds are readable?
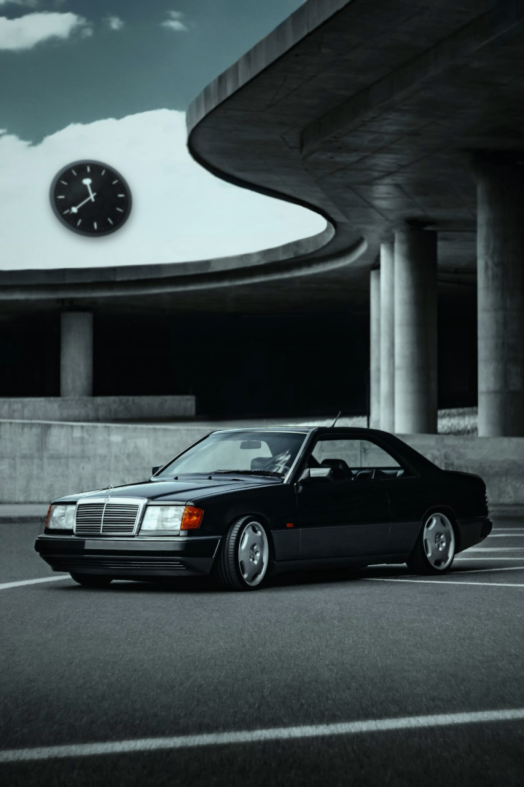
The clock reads 11,39
